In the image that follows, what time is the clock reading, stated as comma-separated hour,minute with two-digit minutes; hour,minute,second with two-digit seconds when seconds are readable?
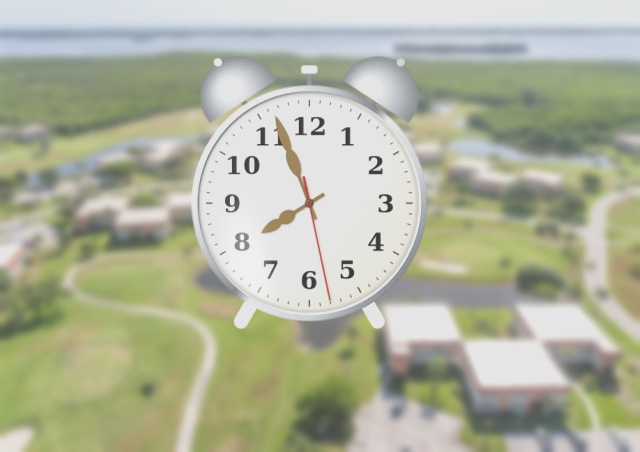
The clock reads 7,56,28
